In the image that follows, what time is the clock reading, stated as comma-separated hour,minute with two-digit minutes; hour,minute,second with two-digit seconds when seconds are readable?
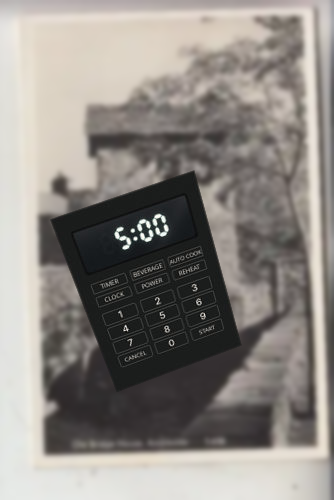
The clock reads 5,00
